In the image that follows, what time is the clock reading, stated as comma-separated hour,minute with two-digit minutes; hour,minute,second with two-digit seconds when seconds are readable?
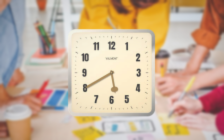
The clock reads 5,40
